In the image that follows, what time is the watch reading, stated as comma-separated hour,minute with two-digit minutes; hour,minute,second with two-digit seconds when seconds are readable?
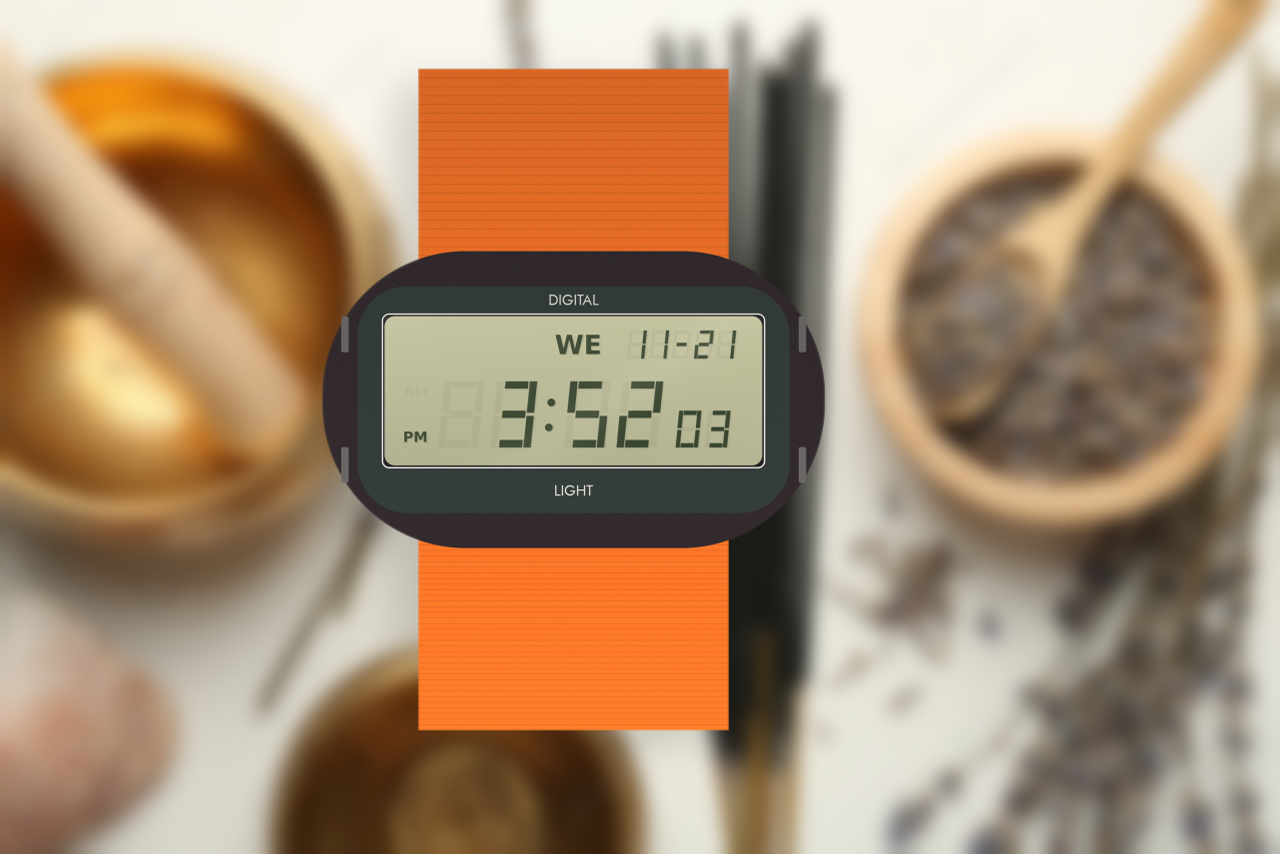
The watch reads 3,52,03
